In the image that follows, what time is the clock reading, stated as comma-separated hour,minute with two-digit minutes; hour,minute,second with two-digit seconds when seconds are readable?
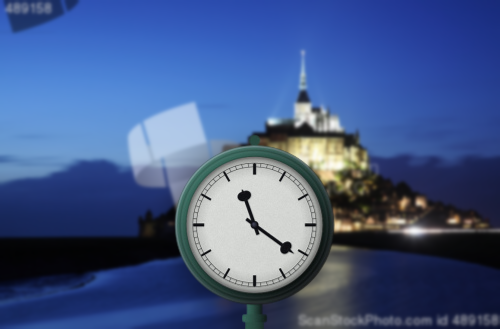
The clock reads 11,21
